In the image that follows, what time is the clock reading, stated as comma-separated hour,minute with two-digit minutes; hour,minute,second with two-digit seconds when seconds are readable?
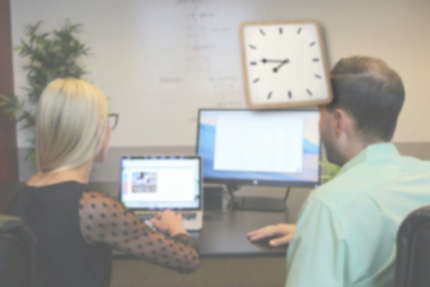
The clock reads 7,46
